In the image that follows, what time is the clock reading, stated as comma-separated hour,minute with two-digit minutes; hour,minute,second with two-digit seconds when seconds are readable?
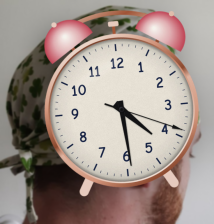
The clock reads 4,29,19
